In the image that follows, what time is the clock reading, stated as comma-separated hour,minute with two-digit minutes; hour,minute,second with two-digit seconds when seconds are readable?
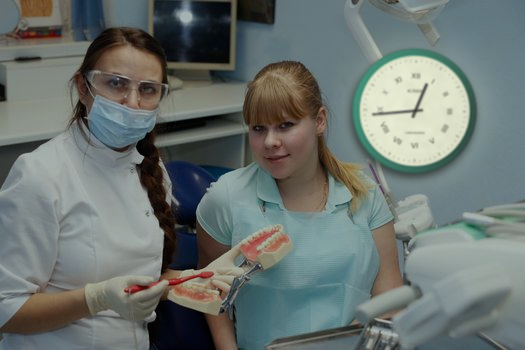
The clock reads 12,44
